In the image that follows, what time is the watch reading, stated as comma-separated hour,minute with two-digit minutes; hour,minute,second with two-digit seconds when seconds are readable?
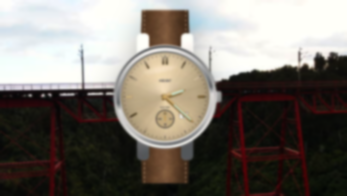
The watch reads 2,22
